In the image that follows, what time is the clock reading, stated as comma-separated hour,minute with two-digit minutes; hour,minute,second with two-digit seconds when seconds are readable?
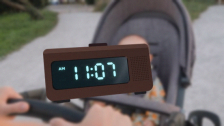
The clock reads 11,07
